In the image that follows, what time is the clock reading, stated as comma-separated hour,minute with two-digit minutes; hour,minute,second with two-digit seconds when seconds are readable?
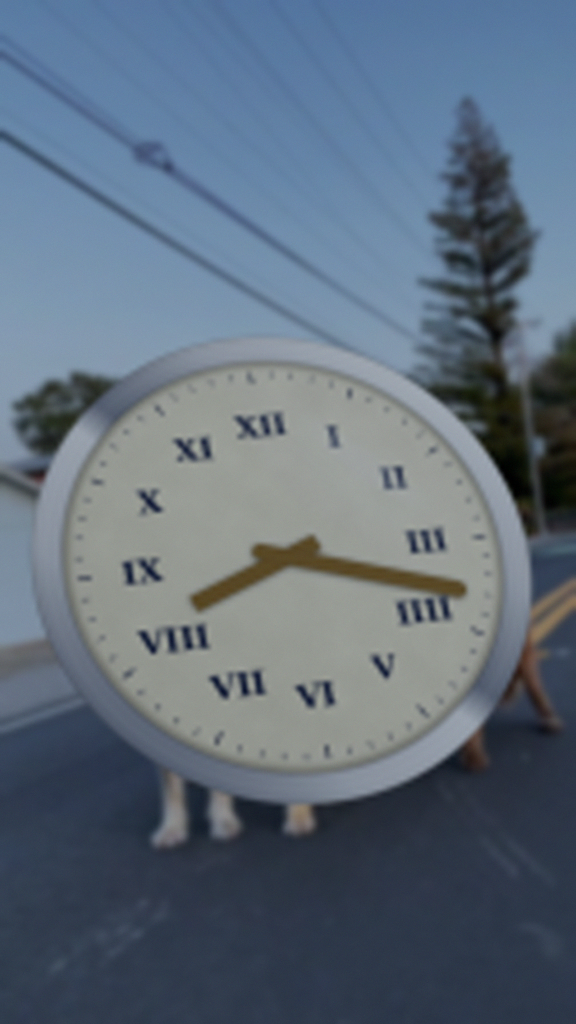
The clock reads 8,18
